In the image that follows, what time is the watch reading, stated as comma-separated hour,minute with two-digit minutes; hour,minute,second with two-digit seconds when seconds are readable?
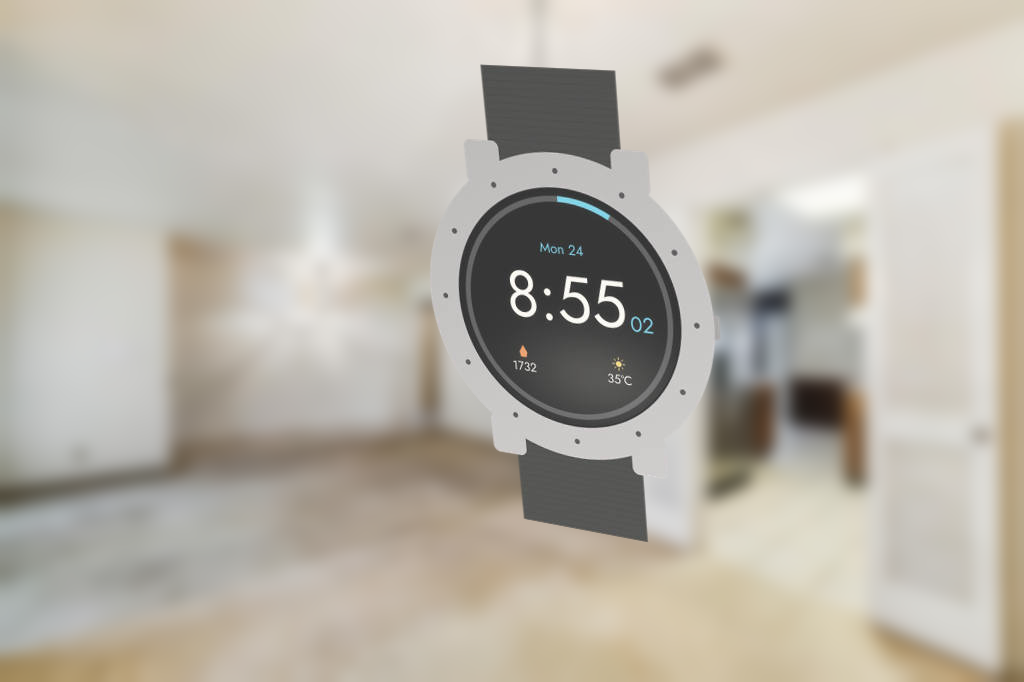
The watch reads 8,55,02
